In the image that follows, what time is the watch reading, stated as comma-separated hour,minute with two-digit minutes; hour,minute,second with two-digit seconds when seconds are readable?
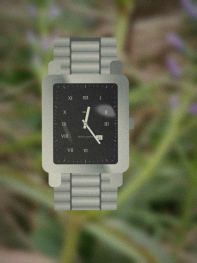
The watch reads 12,24
